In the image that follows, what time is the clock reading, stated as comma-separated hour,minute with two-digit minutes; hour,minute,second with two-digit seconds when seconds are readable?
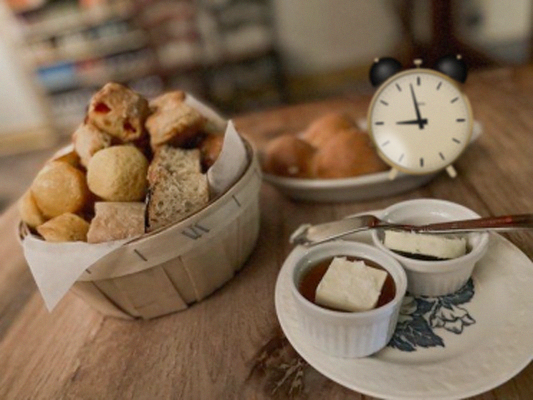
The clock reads 8,58
